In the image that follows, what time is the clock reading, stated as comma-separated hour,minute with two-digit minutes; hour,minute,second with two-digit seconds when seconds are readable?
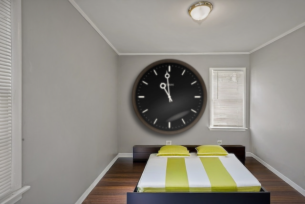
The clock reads 10,59
